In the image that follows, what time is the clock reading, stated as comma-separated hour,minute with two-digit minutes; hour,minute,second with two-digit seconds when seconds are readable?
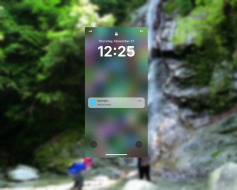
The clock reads 12,25
